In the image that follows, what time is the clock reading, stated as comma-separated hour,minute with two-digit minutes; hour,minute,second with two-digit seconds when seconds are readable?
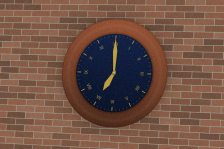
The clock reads 7,00
